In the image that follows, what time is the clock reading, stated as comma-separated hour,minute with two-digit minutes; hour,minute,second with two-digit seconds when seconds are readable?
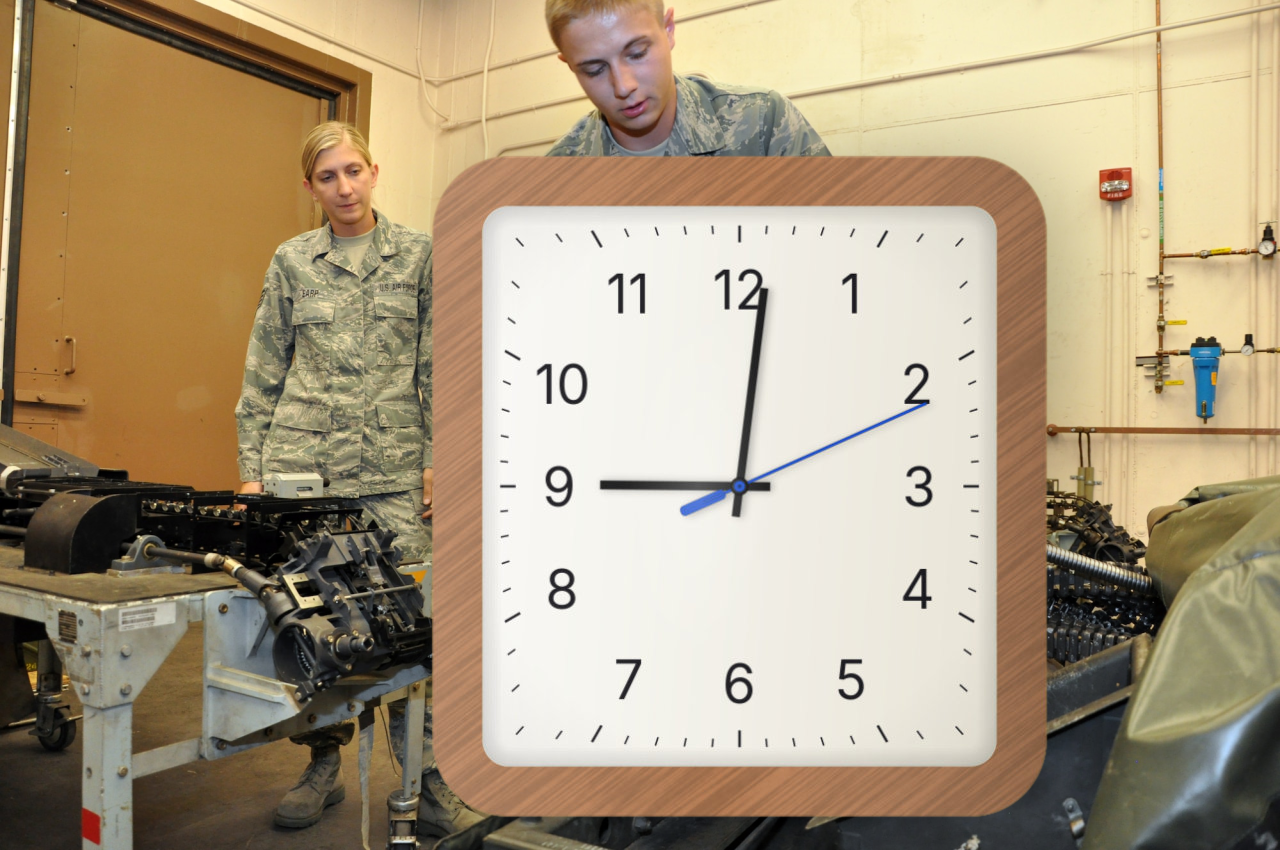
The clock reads 9,01,11
